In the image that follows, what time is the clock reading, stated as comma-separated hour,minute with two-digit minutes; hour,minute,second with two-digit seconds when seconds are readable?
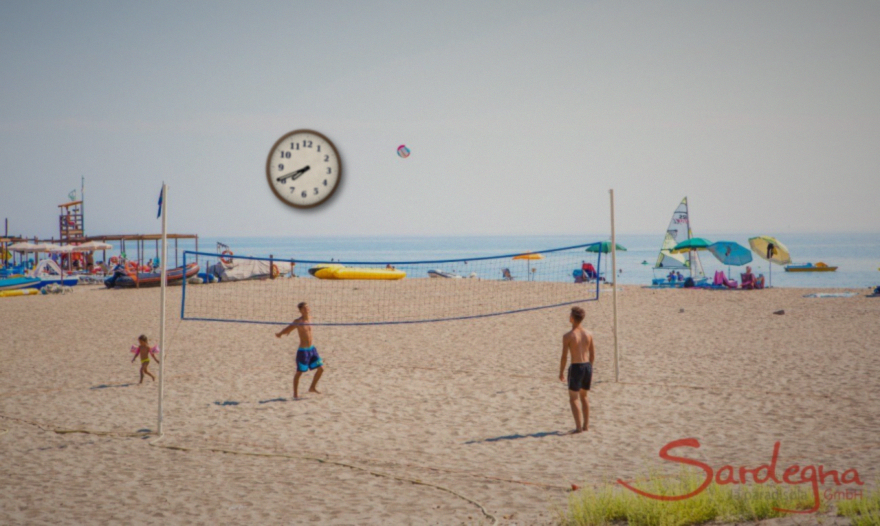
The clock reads 7,41
